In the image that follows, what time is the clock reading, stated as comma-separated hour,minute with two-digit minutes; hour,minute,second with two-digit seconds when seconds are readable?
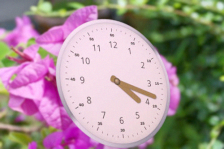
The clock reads 4,18
